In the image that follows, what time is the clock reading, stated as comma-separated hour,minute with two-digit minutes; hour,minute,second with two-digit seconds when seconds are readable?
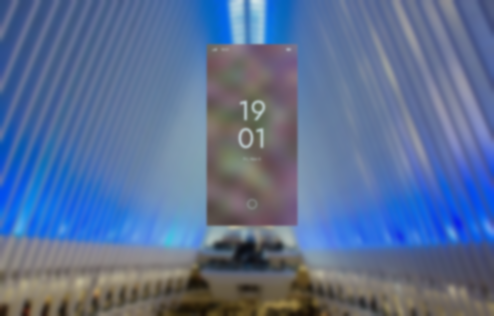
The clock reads 19,01
